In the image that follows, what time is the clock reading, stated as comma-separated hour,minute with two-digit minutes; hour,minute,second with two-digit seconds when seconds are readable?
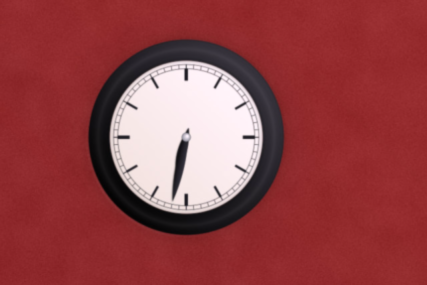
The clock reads 6,32
